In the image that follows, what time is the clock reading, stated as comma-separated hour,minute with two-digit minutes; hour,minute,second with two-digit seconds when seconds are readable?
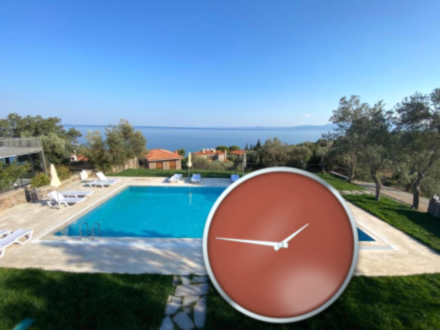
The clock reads 1,46
